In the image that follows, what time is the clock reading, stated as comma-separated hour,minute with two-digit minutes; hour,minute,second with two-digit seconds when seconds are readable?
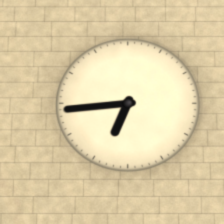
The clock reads 6,44
